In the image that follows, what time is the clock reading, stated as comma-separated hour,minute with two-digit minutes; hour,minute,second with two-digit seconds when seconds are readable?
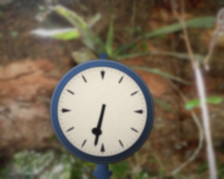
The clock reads 6,32
